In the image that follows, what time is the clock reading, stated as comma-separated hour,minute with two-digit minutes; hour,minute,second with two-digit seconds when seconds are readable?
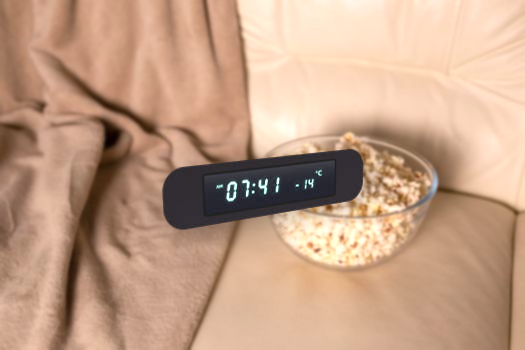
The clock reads 7,41
